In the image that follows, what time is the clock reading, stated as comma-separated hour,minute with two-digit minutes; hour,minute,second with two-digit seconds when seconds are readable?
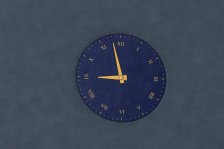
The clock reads 8,58
